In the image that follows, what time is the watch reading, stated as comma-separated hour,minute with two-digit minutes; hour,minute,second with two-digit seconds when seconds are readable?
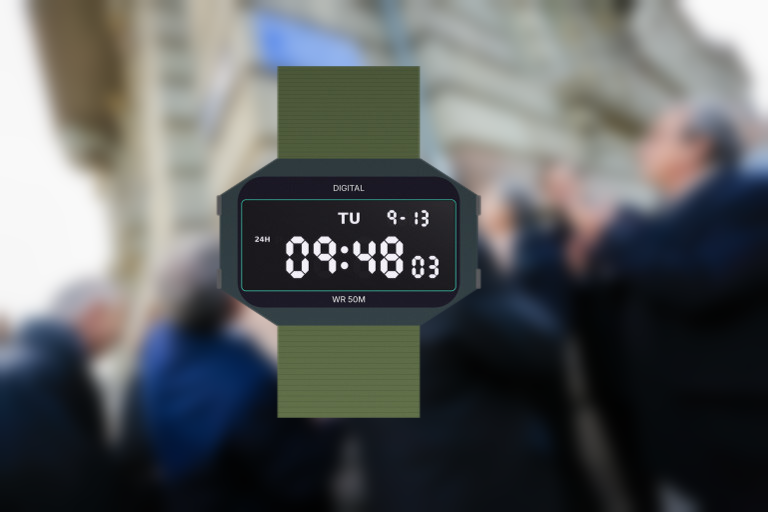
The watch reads 9,48,03
